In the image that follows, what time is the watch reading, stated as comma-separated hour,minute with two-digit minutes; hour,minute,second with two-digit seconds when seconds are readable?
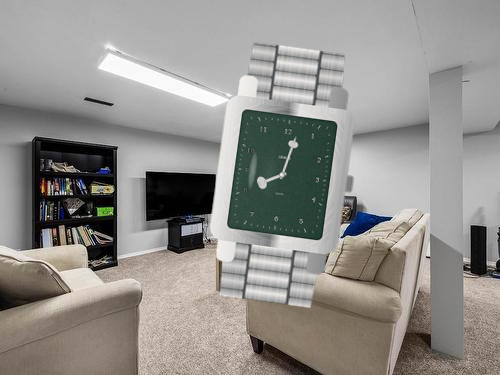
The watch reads 8,02
